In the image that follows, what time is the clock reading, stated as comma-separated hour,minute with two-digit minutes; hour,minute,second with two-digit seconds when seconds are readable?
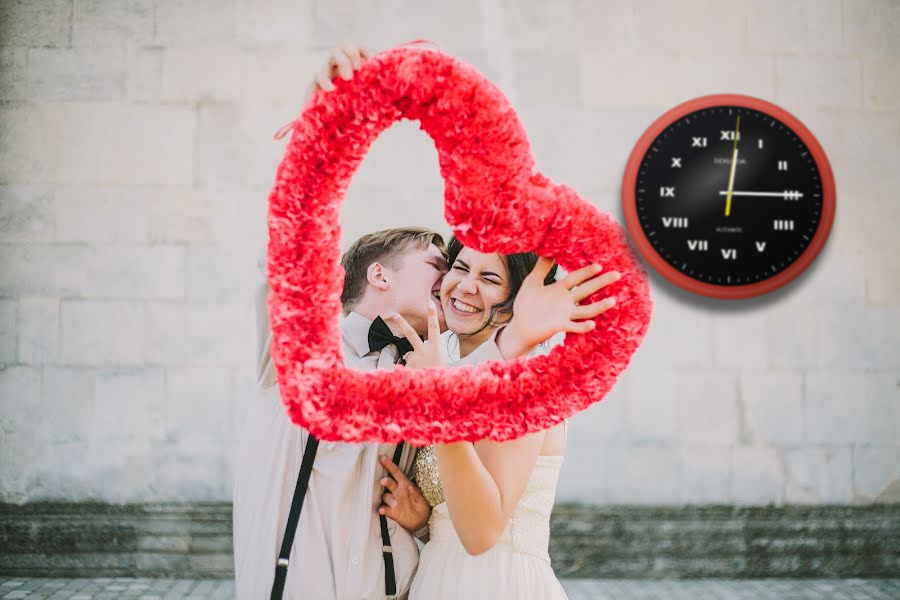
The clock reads 12,15,01
